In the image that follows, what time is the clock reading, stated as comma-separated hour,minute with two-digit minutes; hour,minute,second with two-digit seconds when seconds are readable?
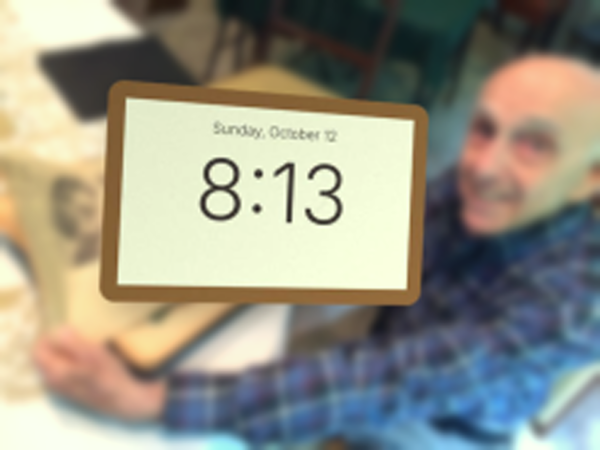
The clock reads 8,13
